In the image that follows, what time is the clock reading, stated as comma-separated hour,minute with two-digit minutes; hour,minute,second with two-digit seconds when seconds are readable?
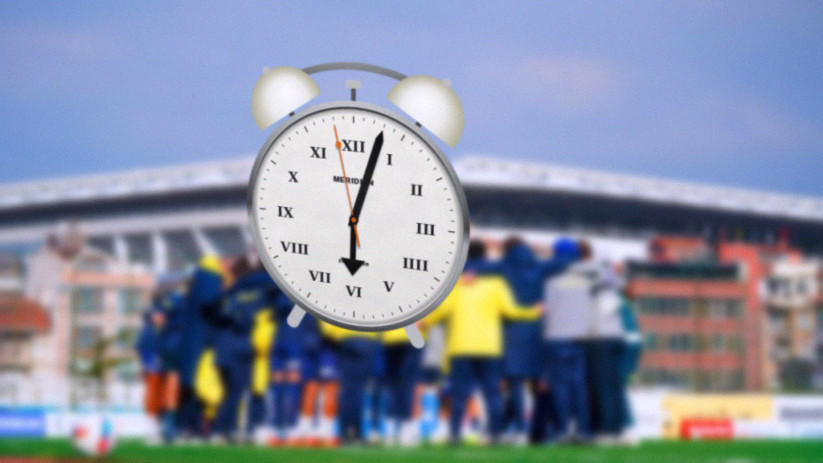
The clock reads 6,02,58
